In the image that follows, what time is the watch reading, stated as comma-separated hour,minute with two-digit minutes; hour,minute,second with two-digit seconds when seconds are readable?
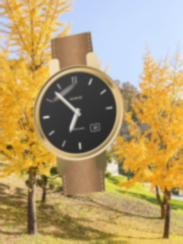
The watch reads 6,53
